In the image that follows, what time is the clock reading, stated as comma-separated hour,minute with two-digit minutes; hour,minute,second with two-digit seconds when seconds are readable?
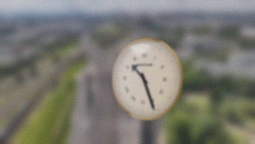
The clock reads 10,26
